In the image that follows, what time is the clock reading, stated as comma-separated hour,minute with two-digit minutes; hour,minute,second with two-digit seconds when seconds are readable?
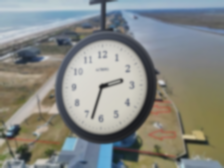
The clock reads 2,33
